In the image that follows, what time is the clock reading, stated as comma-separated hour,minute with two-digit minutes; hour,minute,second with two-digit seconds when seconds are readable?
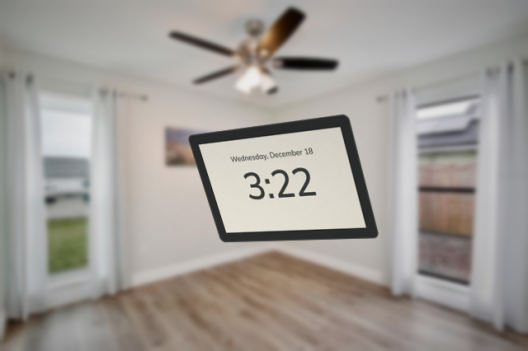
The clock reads 3,22
